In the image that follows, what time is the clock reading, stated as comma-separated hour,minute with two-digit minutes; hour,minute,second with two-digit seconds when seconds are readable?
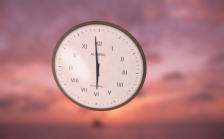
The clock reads 5,59
